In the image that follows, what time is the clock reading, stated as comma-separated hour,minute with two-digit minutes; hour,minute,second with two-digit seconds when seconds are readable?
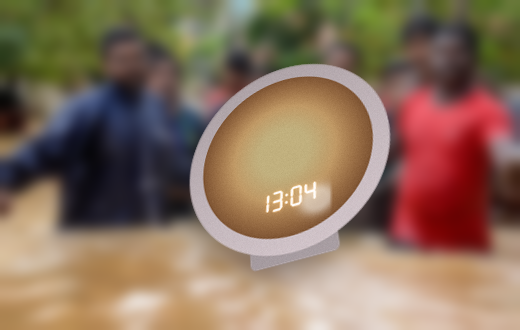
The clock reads 13,04
